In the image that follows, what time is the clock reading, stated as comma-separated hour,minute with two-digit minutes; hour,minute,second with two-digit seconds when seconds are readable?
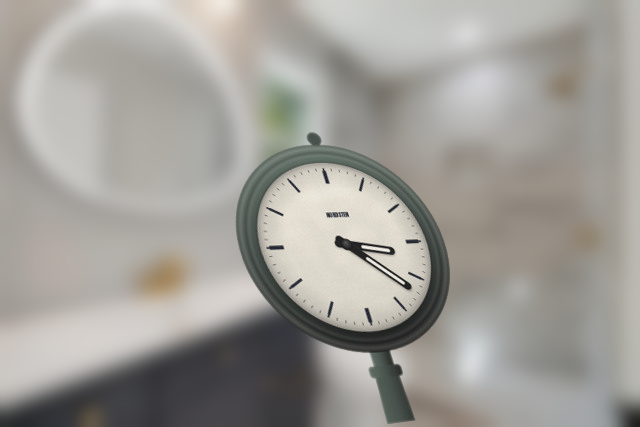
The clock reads 3,22
